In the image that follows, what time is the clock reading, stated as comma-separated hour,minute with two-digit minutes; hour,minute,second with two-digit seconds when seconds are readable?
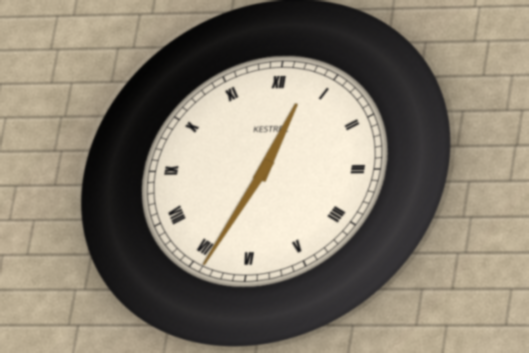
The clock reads 12,34
